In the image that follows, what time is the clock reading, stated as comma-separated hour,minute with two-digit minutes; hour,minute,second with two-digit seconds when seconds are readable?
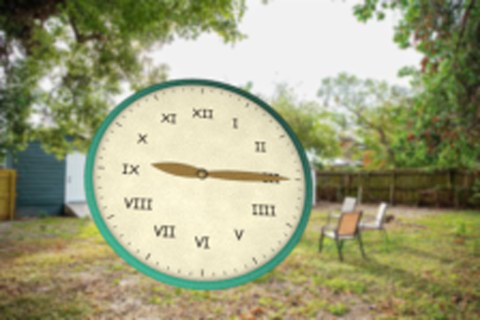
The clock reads 9,15
